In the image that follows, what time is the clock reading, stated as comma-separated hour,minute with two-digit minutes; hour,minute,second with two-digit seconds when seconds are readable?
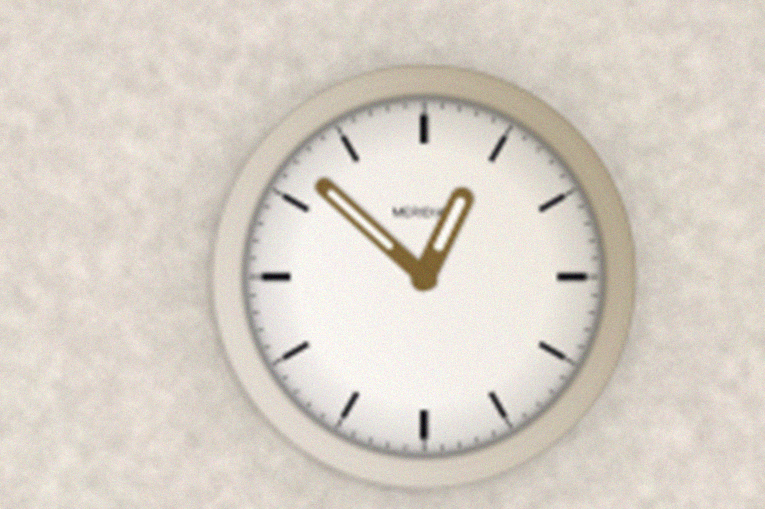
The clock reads 12,52
